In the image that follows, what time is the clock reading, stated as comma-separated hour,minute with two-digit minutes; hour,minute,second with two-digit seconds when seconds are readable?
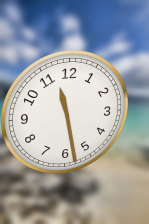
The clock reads 11,28
